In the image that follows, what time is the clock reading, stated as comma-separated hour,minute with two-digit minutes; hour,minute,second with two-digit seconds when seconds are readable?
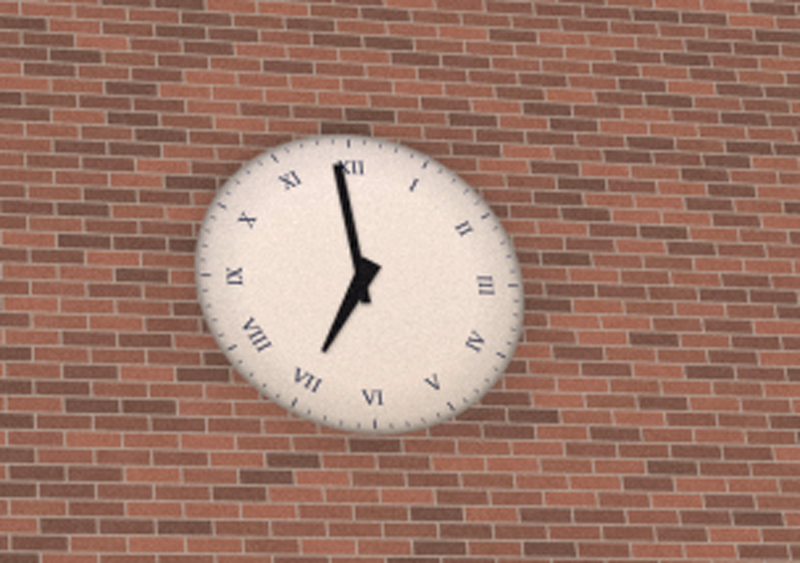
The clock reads 6,59
